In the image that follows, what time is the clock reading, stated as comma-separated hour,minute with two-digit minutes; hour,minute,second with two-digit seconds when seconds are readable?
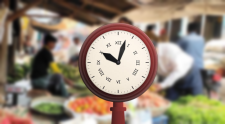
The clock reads 10,03
